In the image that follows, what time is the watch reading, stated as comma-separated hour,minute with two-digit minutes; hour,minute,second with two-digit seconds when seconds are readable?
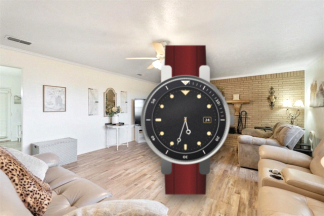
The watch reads 5,33
